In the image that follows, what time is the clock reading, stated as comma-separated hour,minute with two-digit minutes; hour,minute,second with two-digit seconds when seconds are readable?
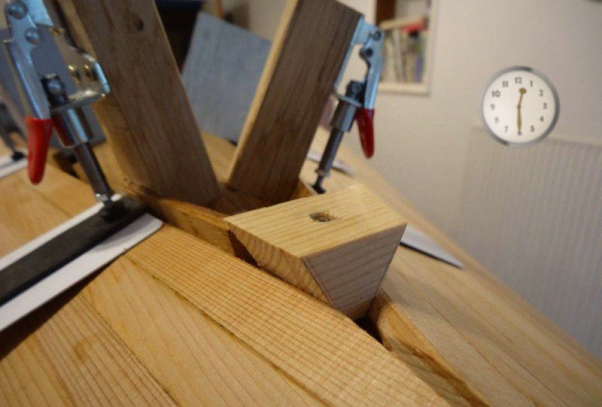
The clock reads 12,30
